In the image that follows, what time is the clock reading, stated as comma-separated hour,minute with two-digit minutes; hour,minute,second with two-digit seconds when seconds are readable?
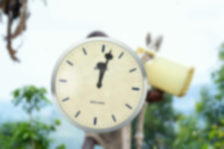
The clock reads 12,02
